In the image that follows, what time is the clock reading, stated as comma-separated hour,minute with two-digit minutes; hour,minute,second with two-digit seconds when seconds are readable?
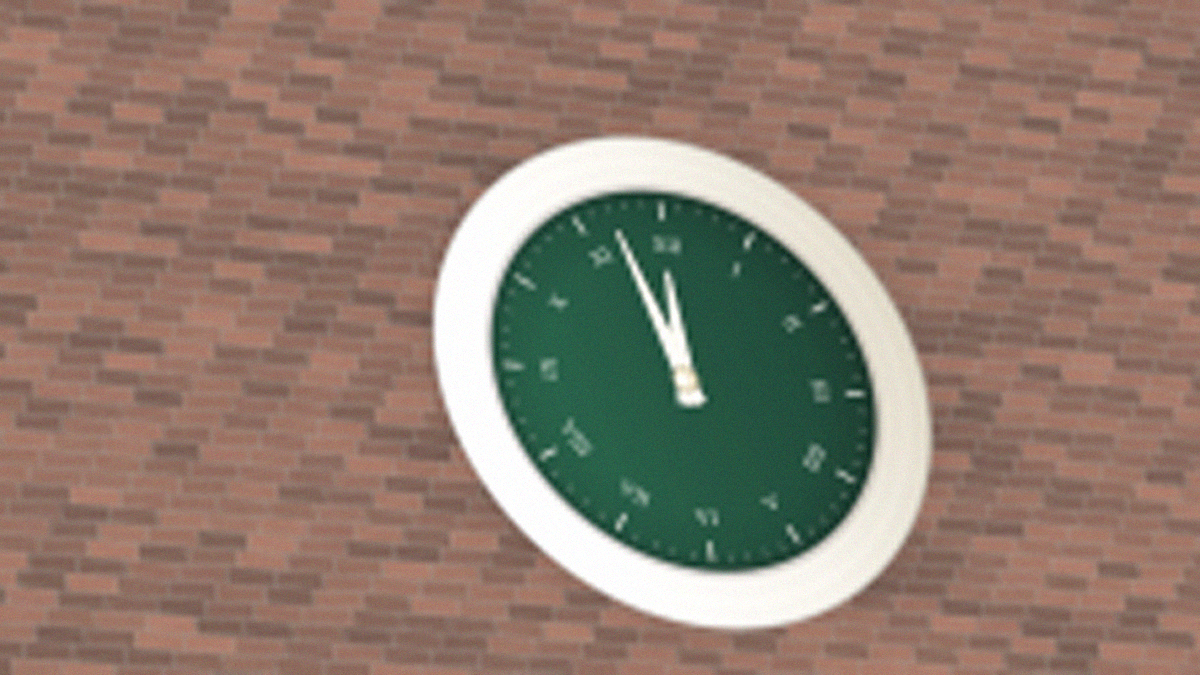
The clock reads 11,57
